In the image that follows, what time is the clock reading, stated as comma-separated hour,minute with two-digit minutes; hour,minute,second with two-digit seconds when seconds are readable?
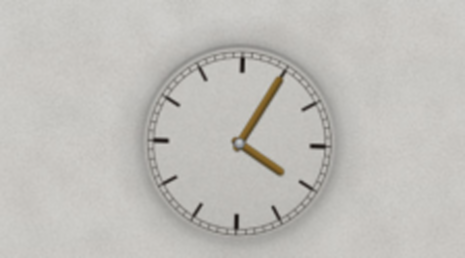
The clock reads 4,05
